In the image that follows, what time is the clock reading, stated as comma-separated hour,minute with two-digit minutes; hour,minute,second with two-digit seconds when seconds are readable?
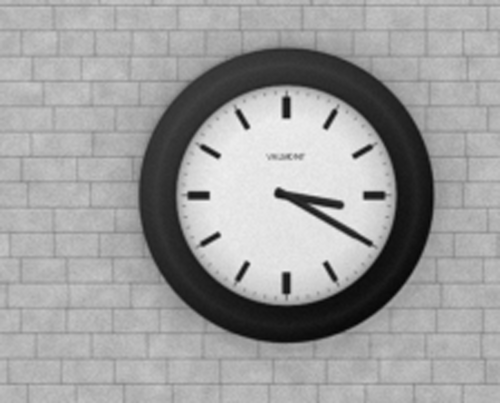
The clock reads 3,20
